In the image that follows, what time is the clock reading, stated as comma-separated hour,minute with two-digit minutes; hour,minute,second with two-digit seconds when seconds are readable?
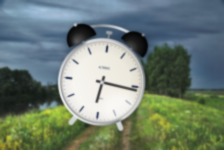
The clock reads 6,16
